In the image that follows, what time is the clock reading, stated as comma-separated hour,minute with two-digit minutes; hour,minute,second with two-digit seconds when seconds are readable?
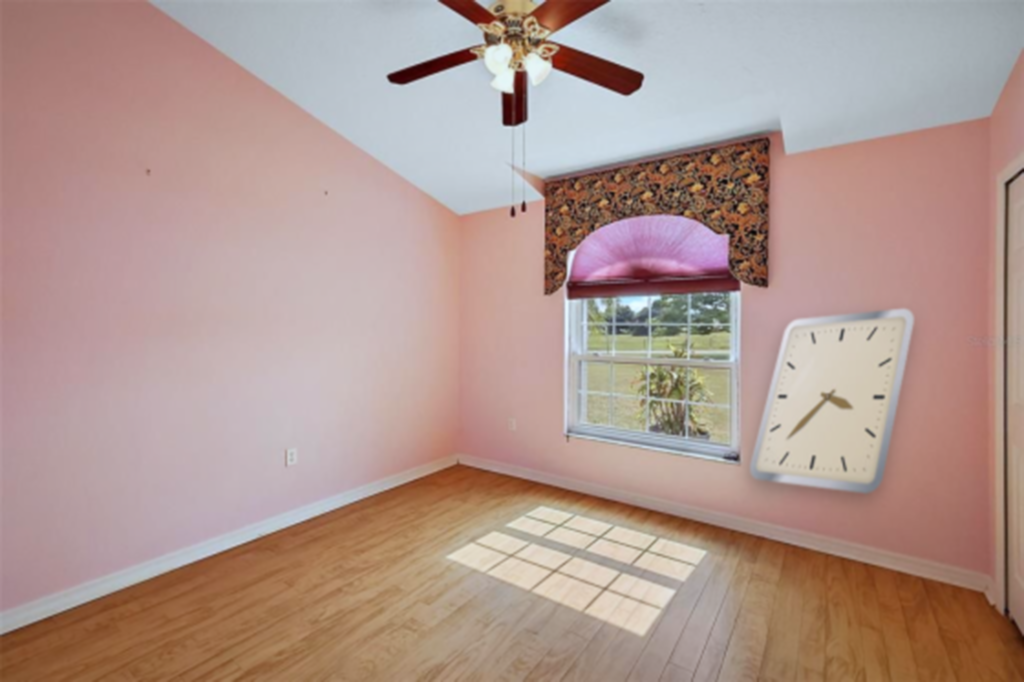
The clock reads 3,37
